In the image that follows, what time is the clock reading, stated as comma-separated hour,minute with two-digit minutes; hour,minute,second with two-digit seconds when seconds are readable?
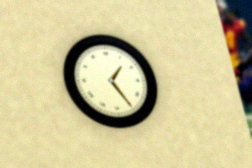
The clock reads 1,25
